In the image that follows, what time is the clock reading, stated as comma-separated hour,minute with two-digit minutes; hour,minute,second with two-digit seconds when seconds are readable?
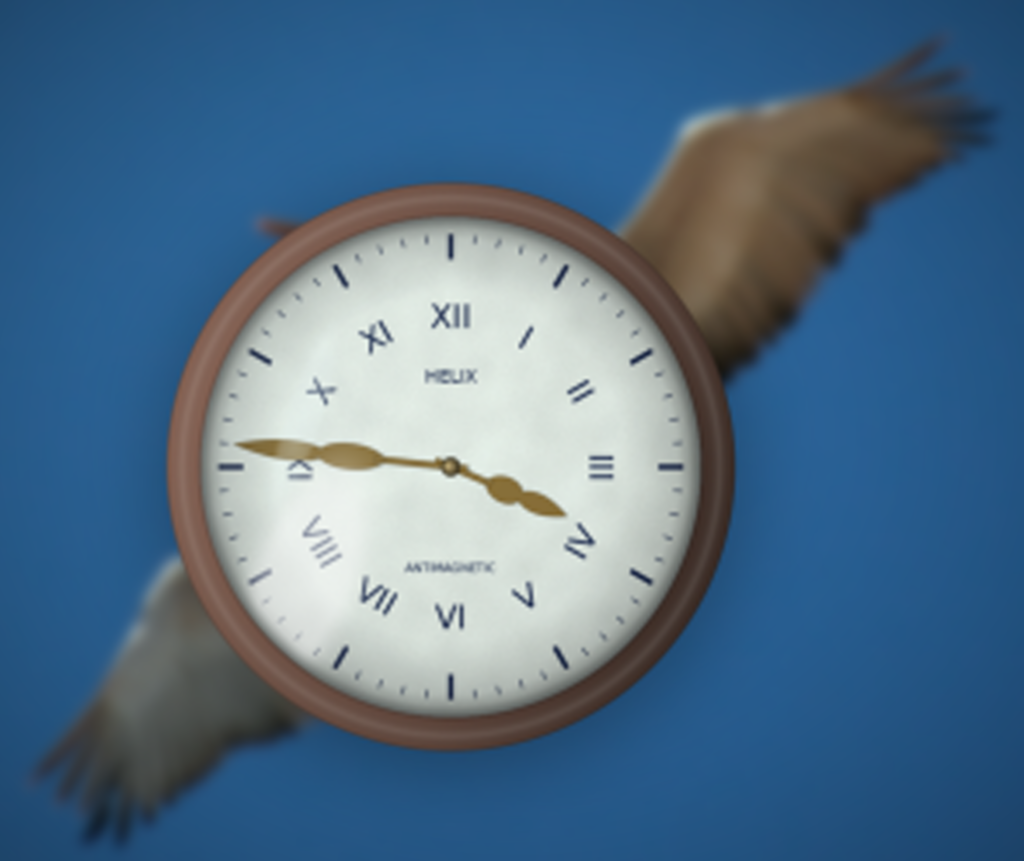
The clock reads 3,46
